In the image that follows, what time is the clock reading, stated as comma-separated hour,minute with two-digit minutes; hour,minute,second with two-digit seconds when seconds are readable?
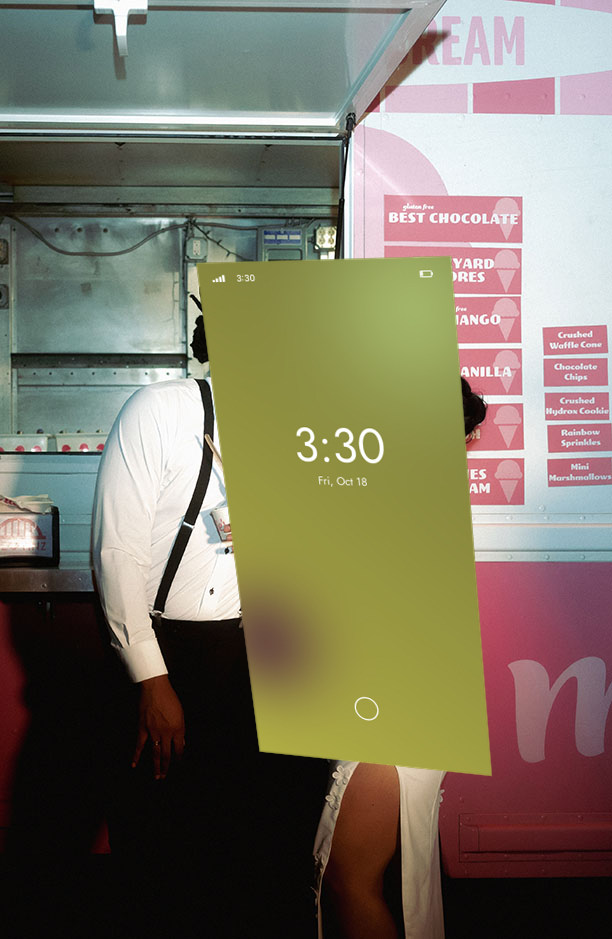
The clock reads 3,30
